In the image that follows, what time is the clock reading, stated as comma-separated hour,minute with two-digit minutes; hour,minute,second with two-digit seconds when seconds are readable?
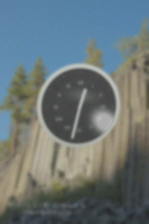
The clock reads 12,32
